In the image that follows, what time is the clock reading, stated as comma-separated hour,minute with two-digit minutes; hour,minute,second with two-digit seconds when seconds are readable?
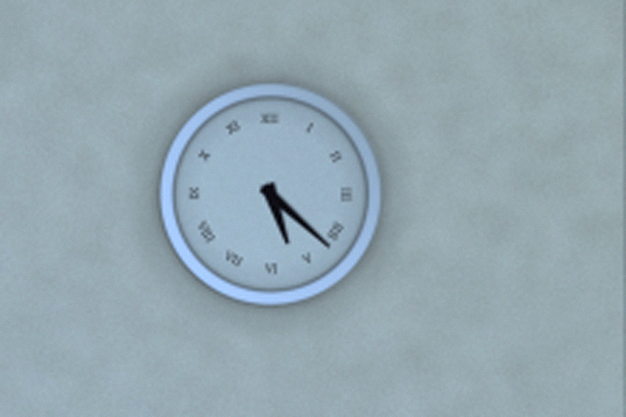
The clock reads 5,22
